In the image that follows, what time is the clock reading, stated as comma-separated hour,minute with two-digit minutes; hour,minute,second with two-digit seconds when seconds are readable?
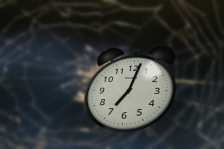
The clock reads 7,02
